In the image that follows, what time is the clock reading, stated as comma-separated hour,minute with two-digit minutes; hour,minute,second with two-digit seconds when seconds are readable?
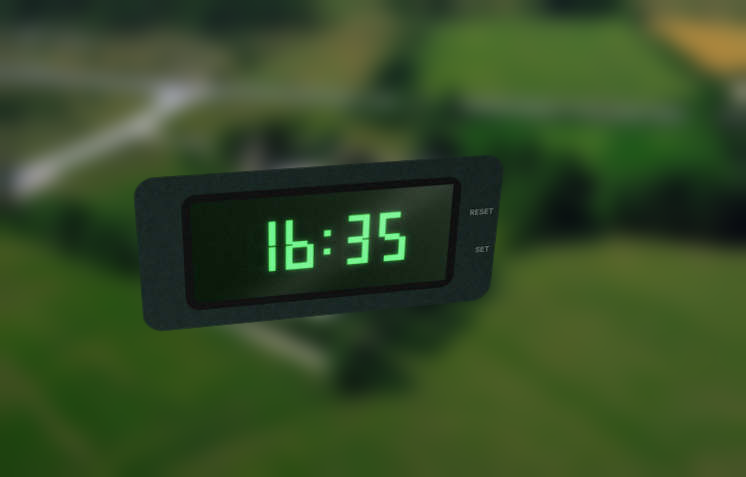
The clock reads 16,35
